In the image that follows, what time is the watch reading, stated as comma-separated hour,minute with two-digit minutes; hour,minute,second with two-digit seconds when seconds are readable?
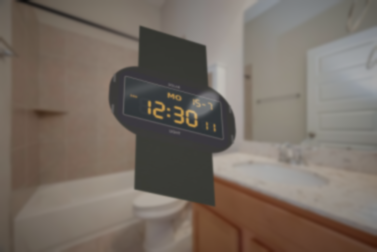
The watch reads 12,30,11
